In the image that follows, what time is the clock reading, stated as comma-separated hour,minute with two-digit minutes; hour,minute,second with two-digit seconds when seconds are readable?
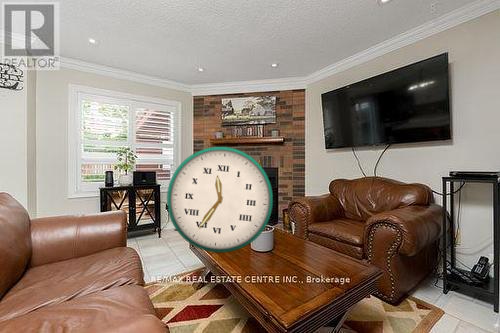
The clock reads 11,35
